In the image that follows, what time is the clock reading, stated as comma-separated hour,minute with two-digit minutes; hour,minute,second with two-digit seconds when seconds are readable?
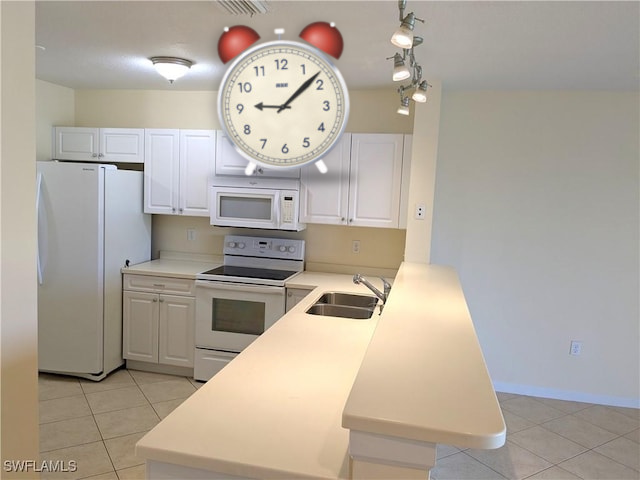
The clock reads 9,08
